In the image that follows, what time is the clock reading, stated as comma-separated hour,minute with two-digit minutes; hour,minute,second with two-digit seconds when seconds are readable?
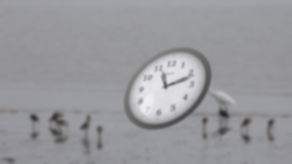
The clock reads 11,12
